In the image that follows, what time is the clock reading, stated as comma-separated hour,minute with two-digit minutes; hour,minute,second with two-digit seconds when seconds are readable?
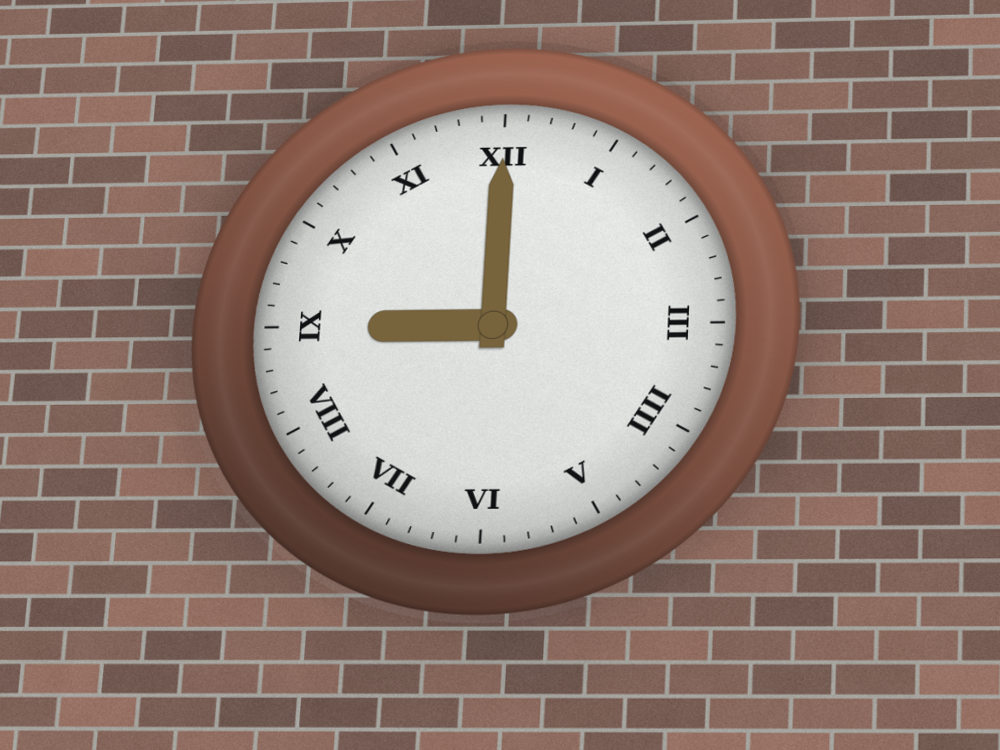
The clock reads 9,00
